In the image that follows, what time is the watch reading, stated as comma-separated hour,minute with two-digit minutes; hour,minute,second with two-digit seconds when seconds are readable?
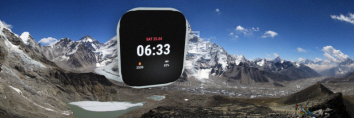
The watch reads 6,33
